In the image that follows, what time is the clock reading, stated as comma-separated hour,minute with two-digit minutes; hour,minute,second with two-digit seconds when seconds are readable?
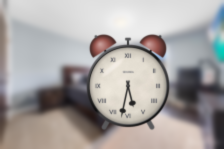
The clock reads 5,32
